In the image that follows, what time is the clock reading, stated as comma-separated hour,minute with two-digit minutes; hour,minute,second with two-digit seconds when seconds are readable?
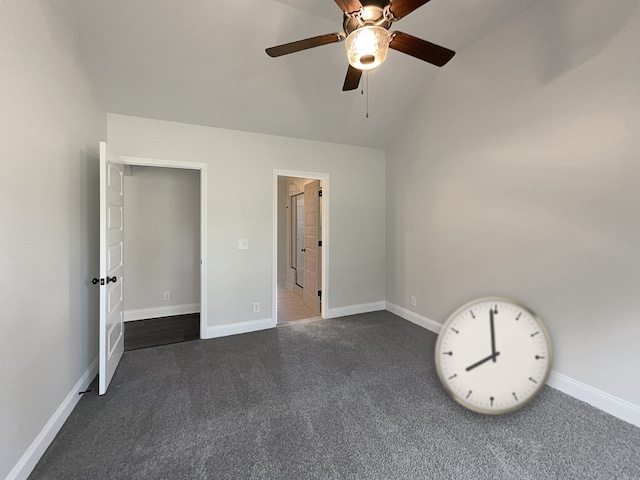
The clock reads 7,59
